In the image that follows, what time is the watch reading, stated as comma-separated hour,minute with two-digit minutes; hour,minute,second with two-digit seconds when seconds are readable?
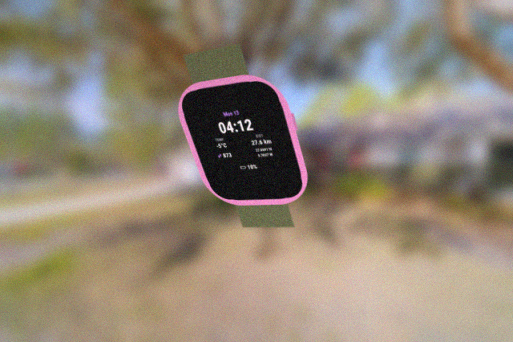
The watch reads 4,12
